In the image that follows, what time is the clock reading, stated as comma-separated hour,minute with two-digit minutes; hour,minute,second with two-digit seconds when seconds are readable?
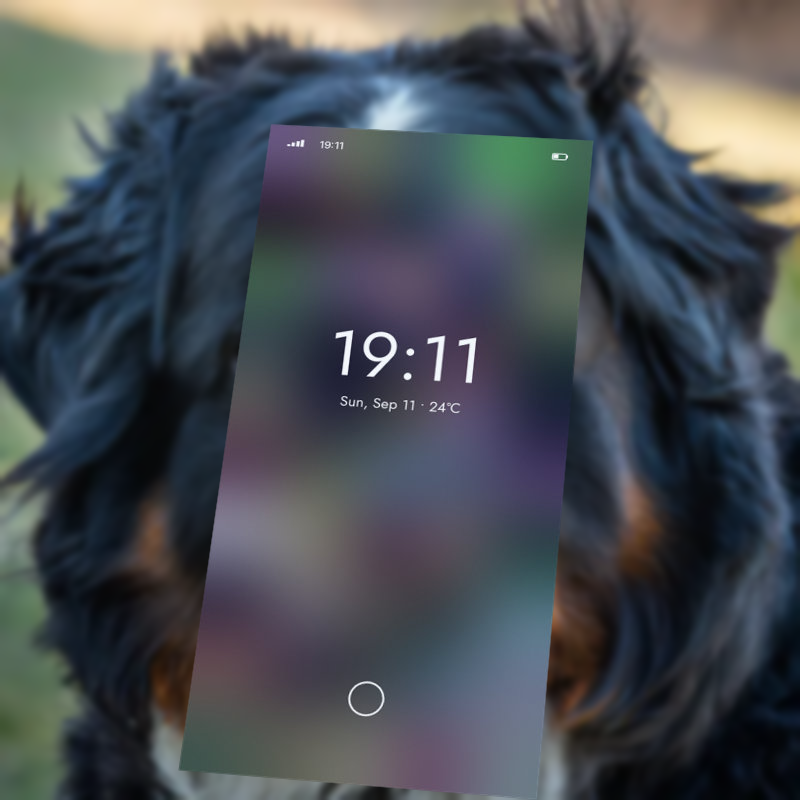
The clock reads 19,11
